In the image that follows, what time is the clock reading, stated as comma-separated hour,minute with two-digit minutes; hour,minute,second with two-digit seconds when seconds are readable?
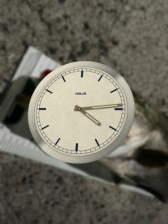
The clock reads 4,14
